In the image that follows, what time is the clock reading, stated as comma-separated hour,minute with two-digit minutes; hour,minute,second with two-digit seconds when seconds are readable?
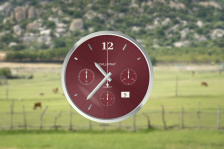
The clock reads 10,37
